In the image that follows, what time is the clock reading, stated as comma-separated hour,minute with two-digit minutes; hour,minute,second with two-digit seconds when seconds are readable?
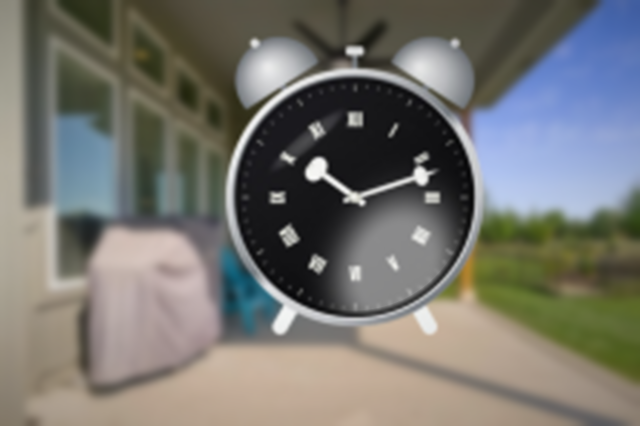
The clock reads 10,12
